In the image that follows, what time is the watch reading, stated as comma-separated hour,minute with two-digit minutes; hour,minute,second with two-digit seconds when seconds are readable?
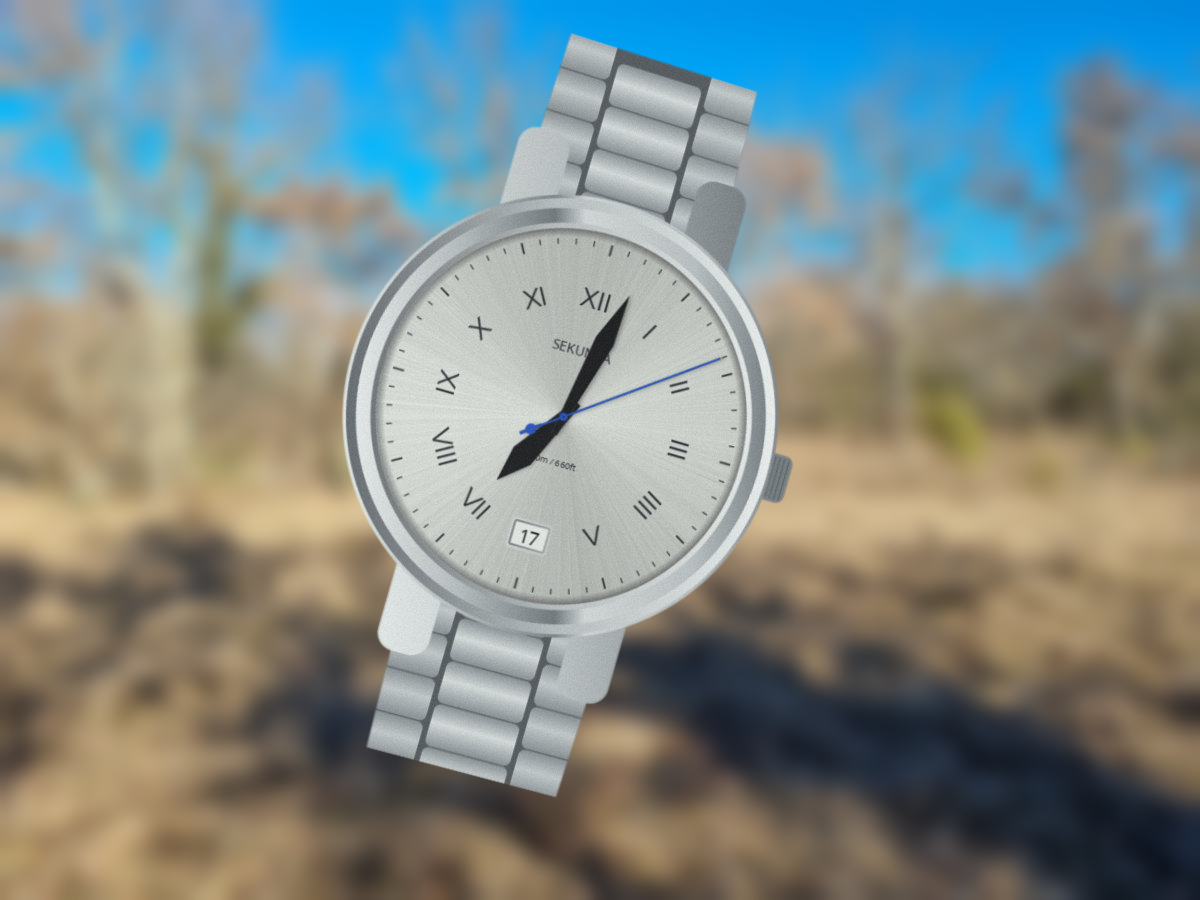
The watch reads 7,02,09
